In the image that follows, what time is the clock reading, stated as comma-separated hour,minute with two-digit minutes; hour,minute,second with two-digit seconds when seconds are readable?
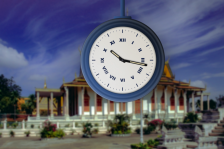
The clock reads 10,17
